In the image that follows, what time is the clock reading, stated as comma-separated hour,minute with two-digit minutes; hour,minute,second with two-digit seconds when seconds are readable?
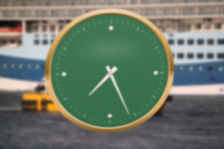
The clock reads 7,26
